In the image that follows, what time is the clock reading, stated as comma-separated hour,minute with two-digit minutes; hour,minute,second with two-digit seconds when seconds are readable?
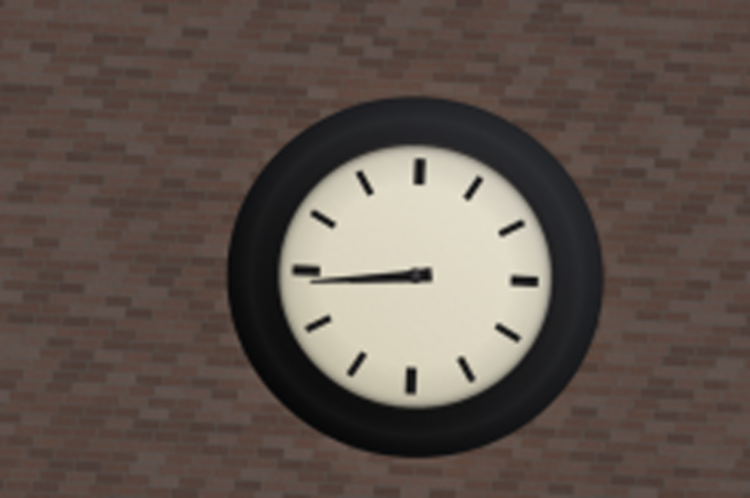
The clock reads 8,44
